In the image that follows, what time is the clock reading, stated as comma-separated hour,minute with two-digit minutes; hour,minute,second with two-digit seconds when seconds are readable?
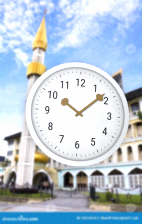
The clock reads 10,08
